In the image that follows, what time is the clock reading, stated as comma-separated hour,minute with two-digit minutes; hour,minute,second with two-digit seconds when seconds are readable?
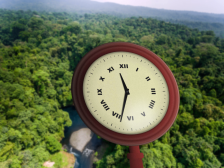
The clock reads 11,33
